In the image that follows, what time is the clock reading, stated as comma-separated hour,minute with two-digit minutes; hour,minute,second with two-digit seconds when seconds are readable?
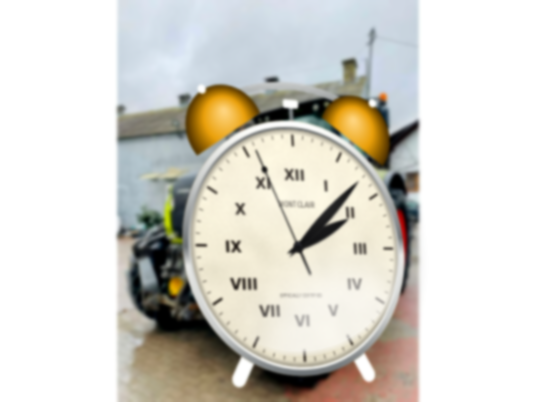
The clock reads 2,07,56
